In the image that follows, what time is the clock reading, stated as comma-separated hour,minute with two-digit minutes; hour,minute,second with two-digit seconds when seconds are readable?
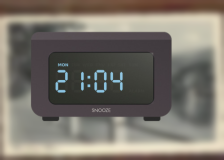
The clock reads 21,04
